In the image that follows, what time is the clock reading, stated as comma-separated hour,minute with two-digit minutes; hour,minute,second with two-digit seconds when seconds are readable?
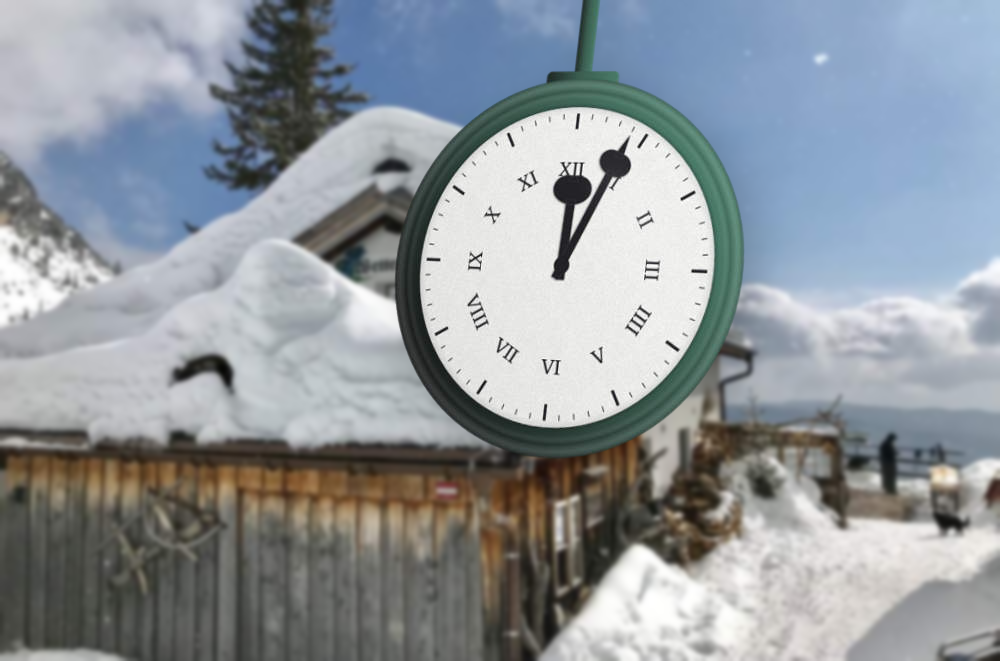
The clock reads 12,04
